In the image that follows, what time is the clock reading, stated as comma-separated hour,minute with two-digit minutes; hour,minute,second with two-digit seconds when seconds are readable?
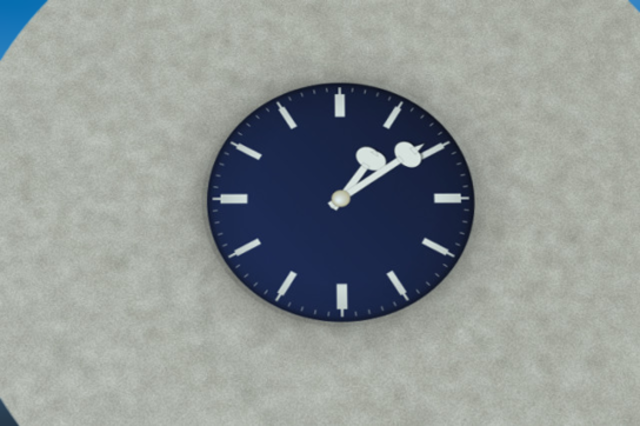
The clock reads 1,09
